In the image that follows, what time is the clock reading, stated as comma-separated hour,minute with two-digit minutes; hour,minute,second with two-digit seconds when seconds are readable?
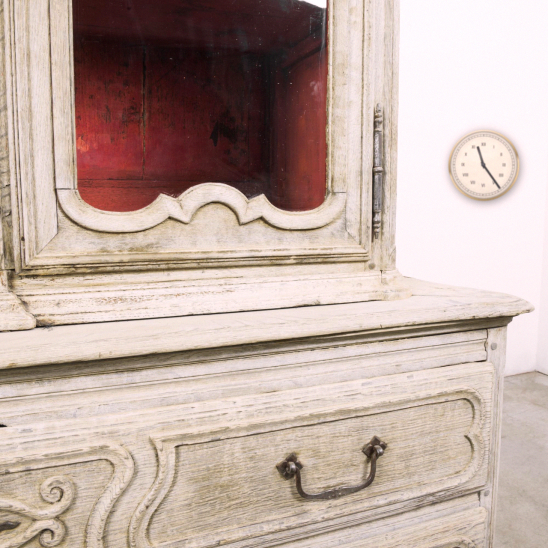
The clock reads 11,24
